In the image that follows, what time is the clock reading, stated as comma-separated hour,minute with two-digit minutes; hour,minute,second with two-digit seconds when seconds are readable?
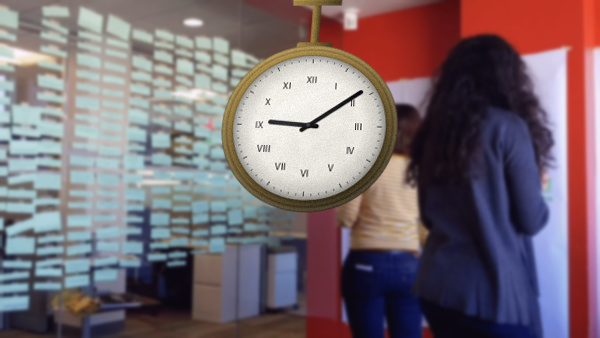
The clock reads 9,09
